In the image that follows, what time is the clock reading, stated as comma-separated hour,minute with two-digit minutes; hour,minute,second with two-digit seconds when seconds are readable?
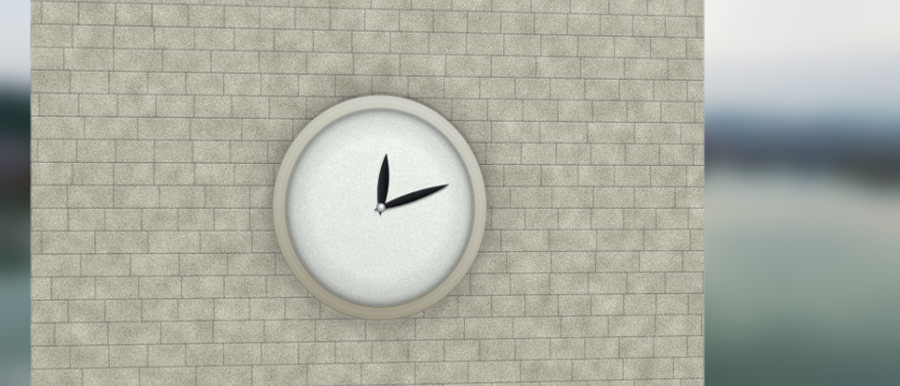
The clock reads 12,12
